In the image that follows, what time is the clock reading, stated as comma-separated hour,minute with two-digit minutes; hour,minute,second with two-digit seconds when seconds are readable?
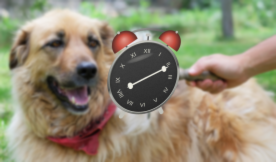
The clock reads 8,11
